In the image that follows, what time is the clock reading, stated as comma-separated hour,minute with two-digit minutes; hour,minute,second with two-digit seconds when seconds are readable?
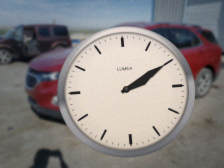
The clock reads 2,10
